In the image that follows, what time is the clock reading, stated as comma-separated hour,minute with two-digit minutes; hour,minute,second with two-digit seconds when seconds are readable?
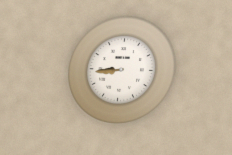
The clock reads 8,44
